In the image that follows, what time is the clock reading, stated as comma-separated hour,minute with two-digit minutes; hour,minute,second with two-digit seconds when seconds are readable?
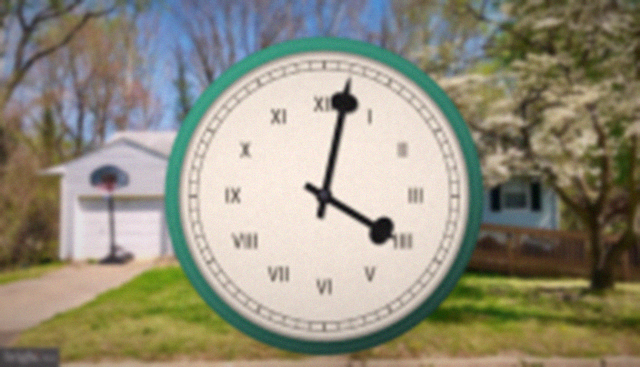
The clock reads 4,02
